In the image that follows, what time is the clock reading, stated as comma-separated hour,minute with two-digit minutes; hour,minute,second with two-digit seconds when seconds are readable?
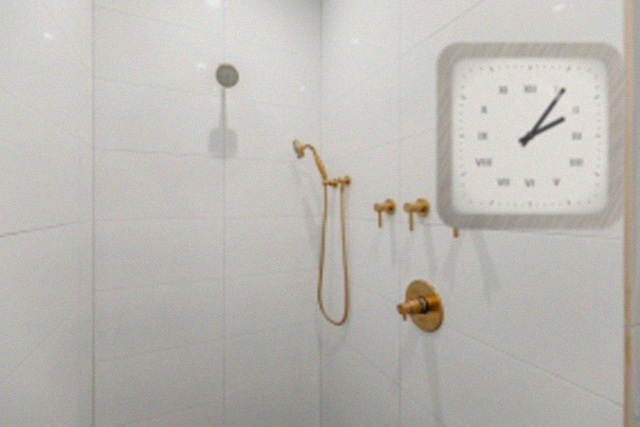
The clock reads 2,06
